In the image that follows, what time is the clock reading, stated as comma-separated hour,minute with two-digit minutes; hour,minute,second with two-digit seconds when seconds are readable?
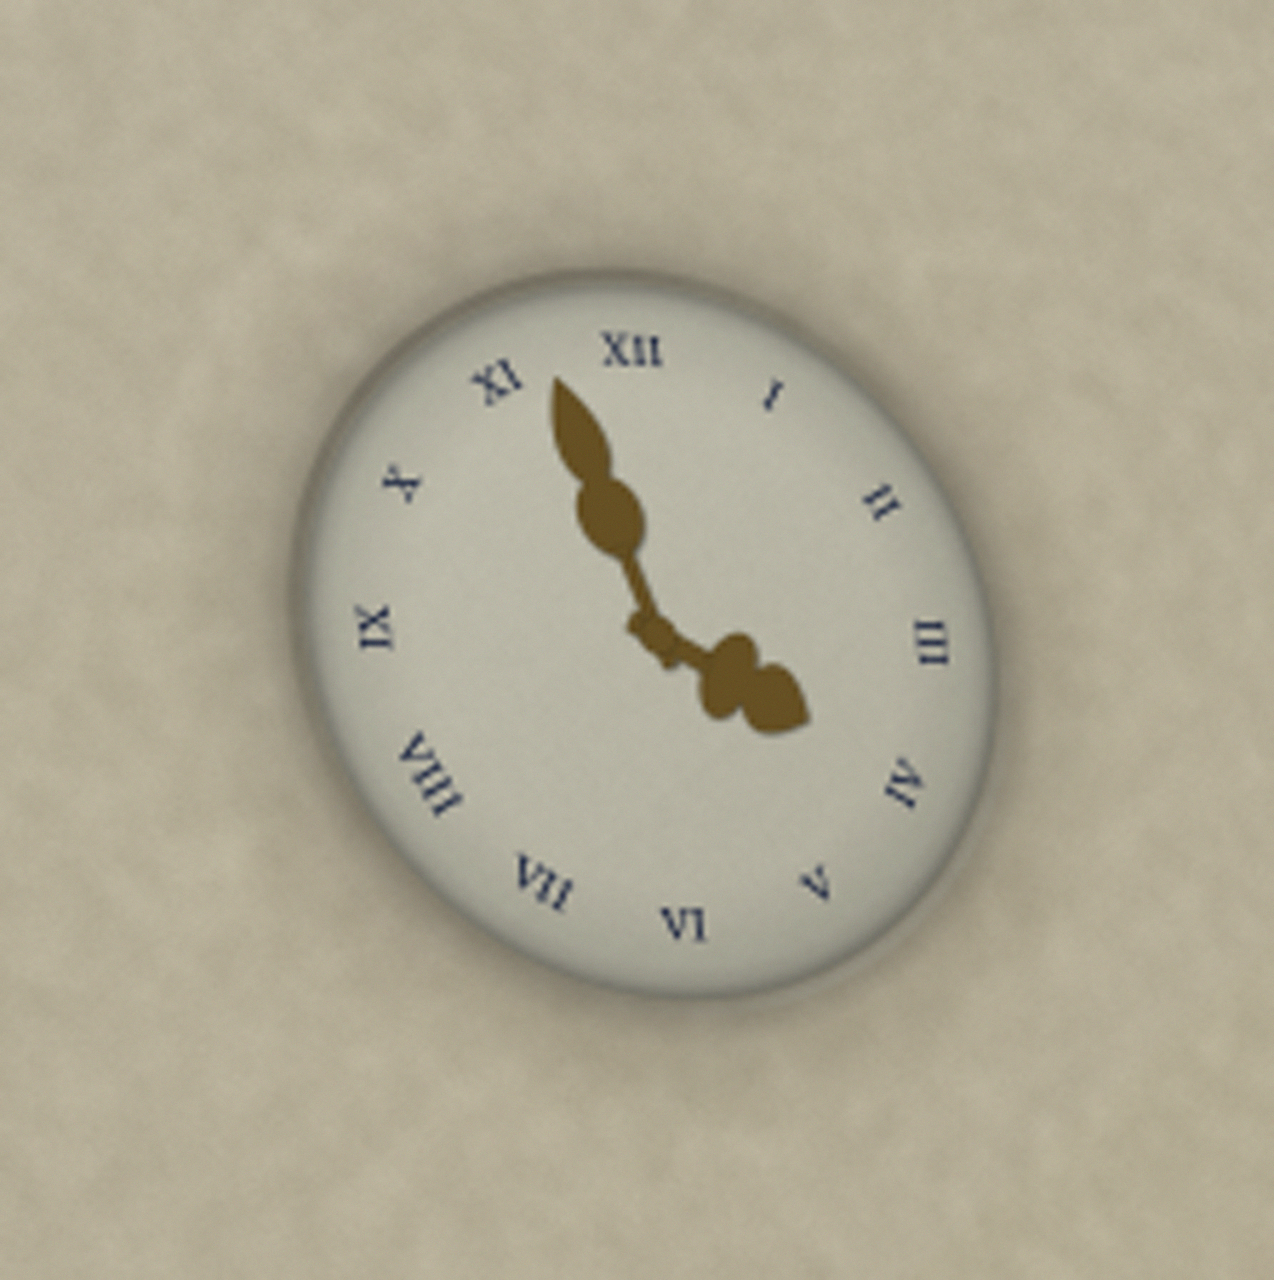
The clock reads 3,57
